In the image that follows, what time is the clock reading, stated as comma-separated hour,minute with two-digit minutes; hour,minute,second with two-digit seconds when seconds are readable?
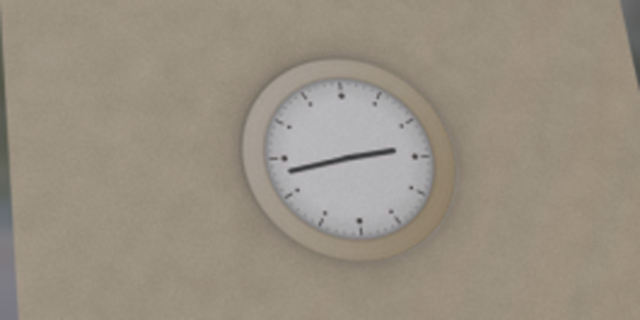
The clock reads 2,43
